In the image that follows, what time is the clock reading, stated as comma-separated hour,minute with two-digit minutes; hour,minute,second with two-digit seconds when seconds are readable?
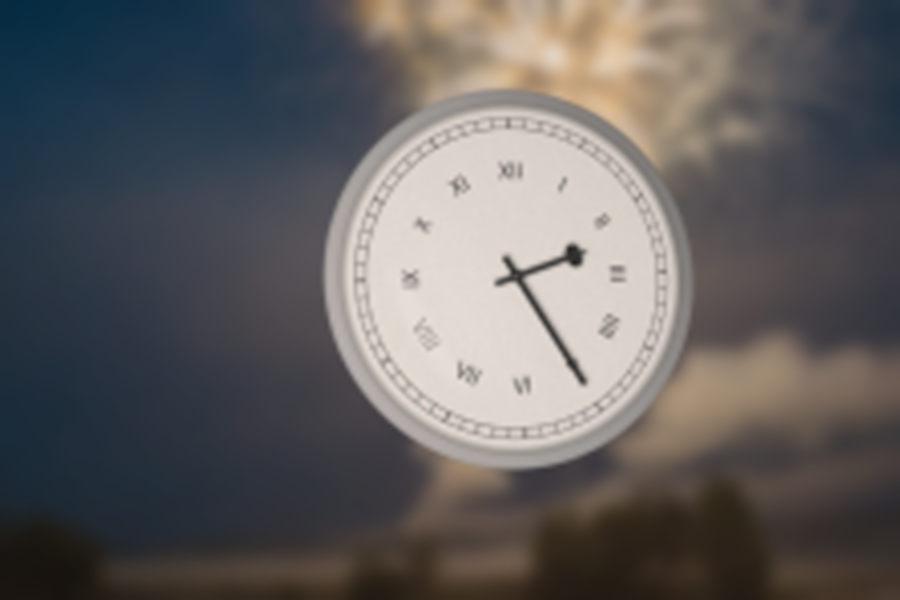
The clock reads 2,25
